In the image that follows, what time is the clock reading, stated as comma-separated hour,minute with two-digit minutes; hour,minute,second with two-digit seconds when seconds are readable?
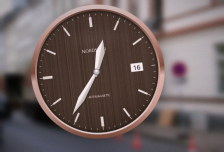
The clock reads 12,36
